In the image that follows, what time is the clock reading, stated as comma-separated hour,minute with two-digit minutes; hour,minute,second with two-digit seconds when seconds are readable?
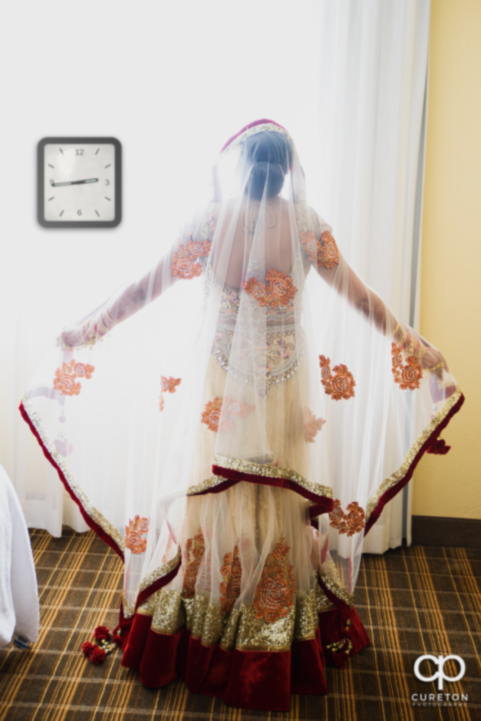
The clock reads 2,44
